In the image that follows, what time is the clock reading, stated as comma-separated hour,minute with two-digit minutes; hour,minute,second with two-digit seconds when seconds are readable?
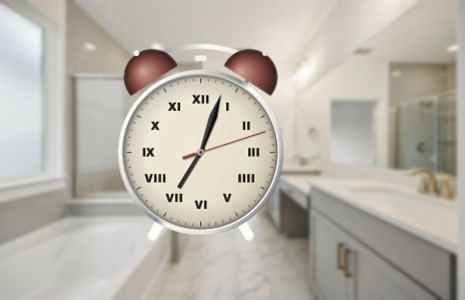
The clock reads 7,03,12
